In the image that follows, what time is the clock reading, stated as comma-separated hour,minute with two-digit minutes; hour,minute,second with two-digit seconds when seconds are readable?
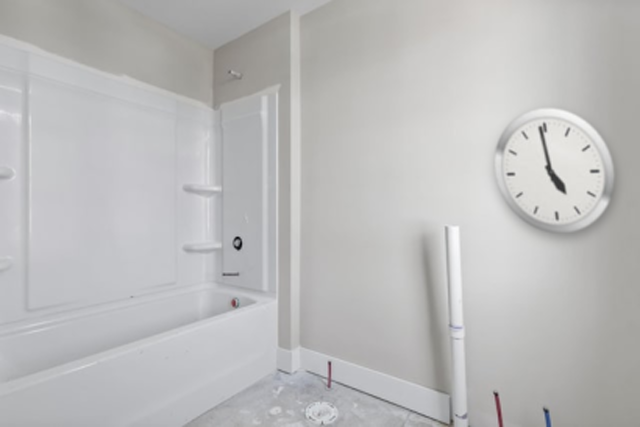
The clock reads 4,59
